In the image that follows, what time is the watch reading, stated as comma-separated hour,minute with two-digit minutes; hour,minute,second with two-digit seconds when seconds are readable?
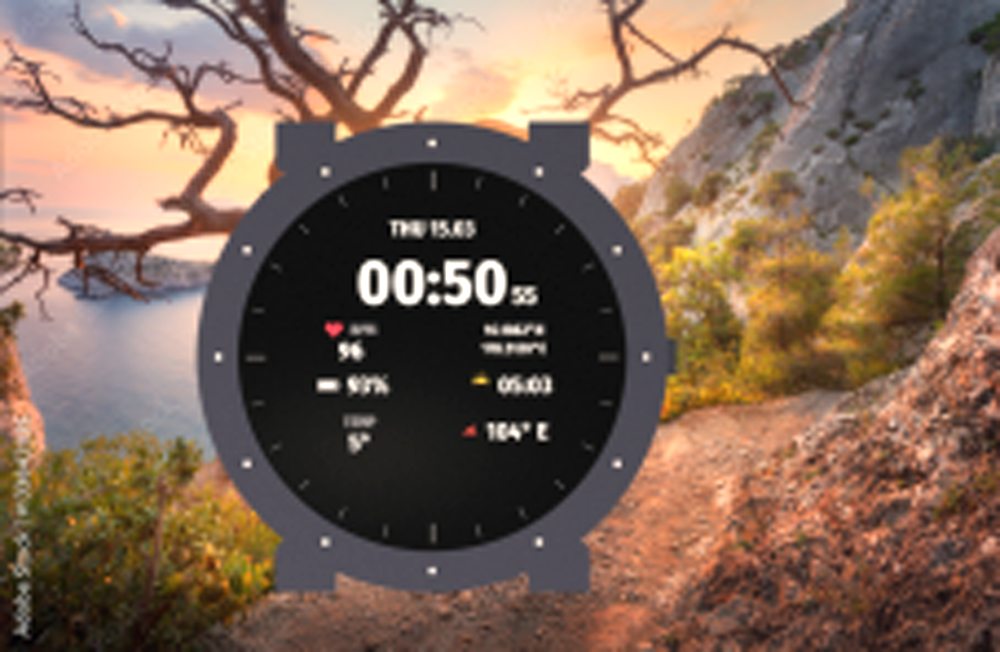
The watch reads 0,50
